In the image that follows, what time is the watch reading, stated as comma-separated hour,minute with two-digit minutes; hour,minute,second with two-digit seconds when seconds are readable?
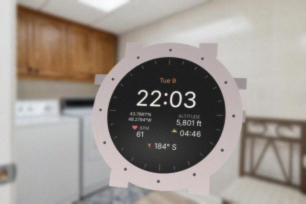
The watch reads 22,03
